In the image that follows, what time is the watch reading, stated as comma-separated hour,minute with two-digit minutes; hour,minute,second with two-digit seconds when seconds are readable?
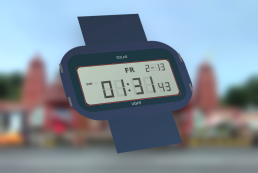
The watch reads 1,31,43
